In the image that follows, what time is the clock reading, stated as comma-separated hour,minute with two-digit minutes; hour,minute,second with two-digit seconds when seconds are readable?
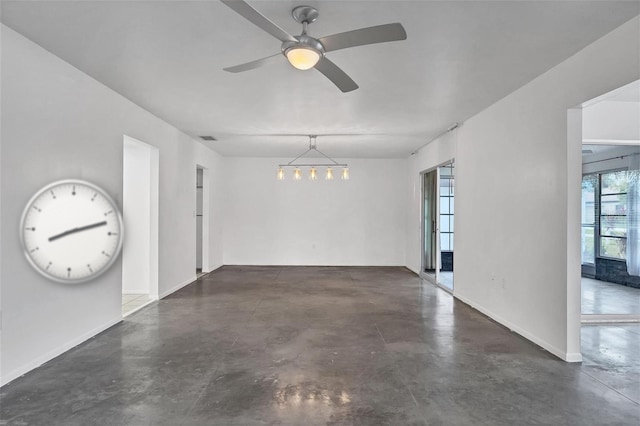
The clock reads 8,12
